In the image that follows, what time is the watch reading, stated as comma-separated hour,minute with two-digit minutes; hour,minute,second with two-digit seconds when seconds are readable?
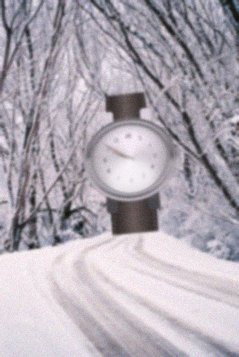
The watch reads 9,51
